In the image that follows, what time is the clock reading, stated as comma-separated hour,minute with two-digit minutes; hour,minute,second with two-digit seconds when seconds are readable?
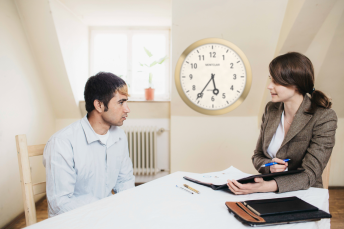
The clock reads 5,36
